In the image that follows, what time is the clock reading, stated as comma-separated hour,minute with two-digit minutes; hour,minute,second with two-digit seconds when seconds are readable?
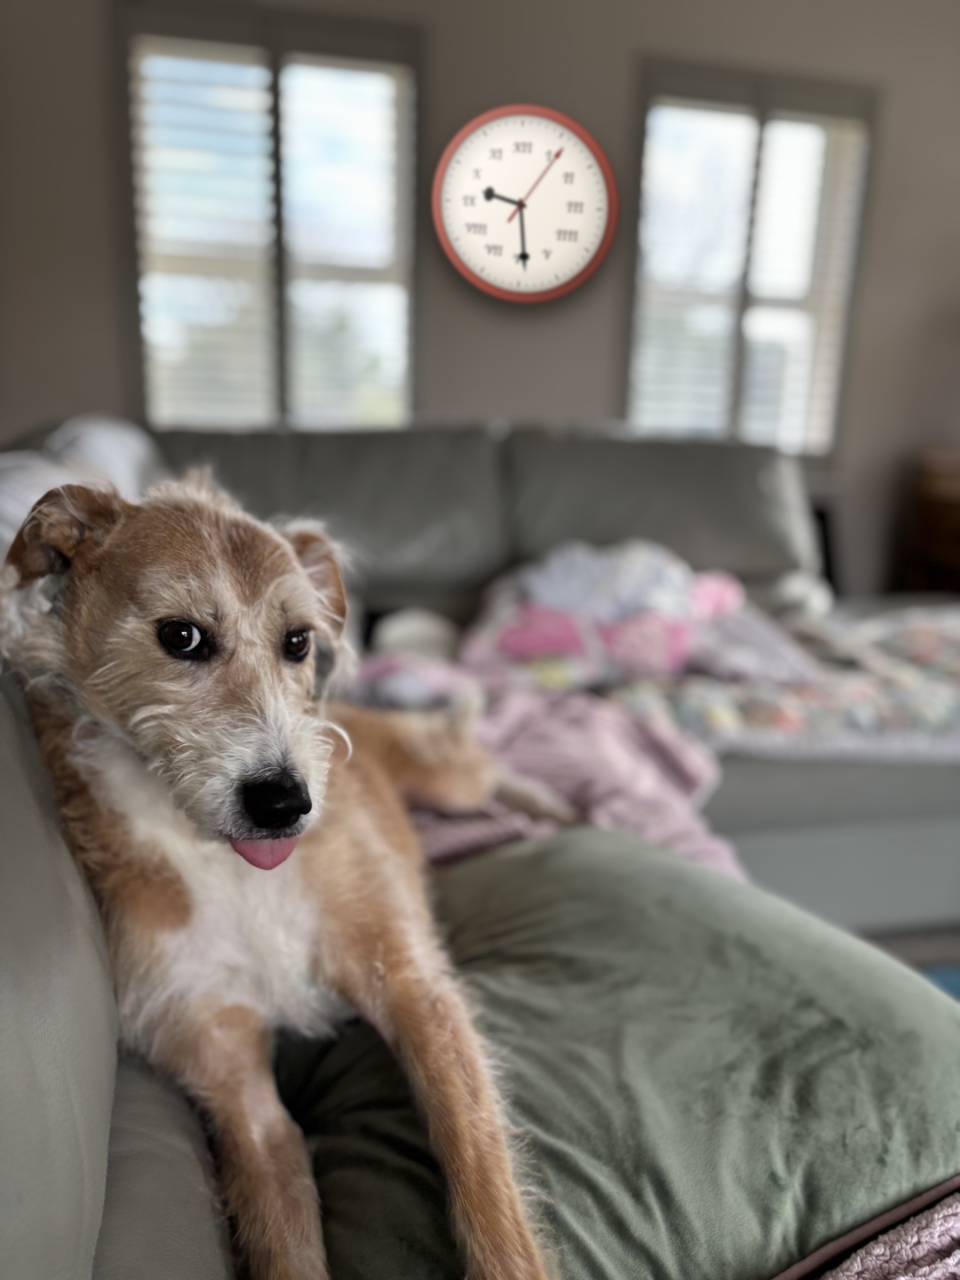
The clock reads 9,29,06
